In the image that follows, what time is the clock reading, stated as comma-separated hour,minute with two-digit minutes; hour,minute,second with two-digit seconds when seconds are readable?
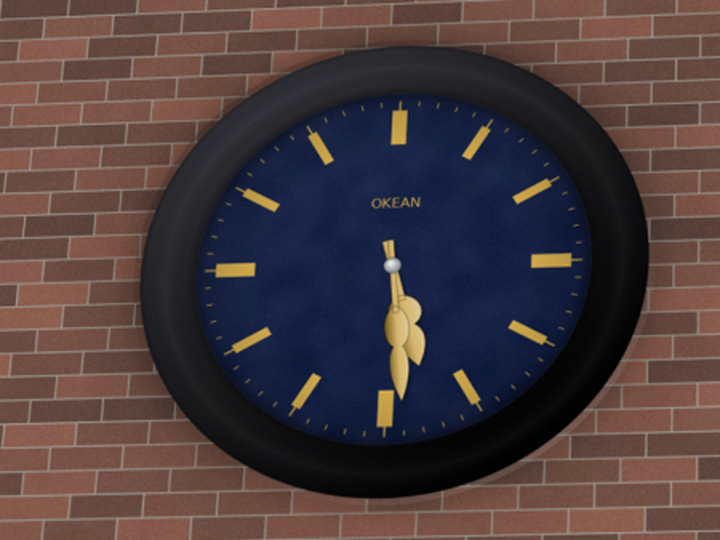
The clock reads 5,29
